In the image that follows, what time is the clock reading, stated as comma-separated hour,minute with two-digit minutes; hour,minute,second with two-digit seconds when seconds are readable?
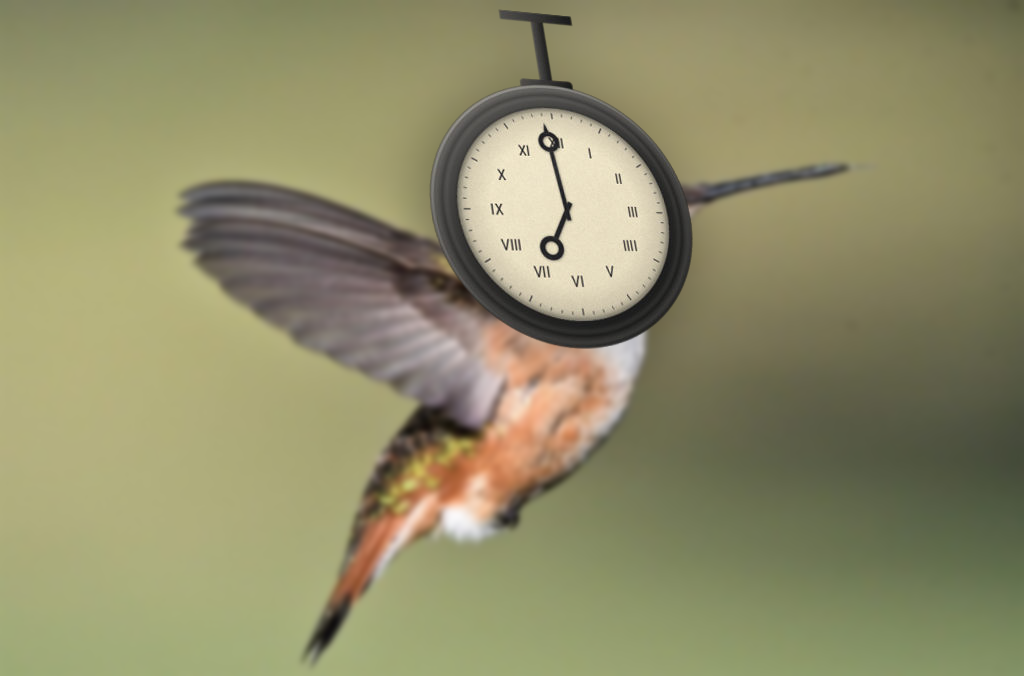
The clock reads 6,59
